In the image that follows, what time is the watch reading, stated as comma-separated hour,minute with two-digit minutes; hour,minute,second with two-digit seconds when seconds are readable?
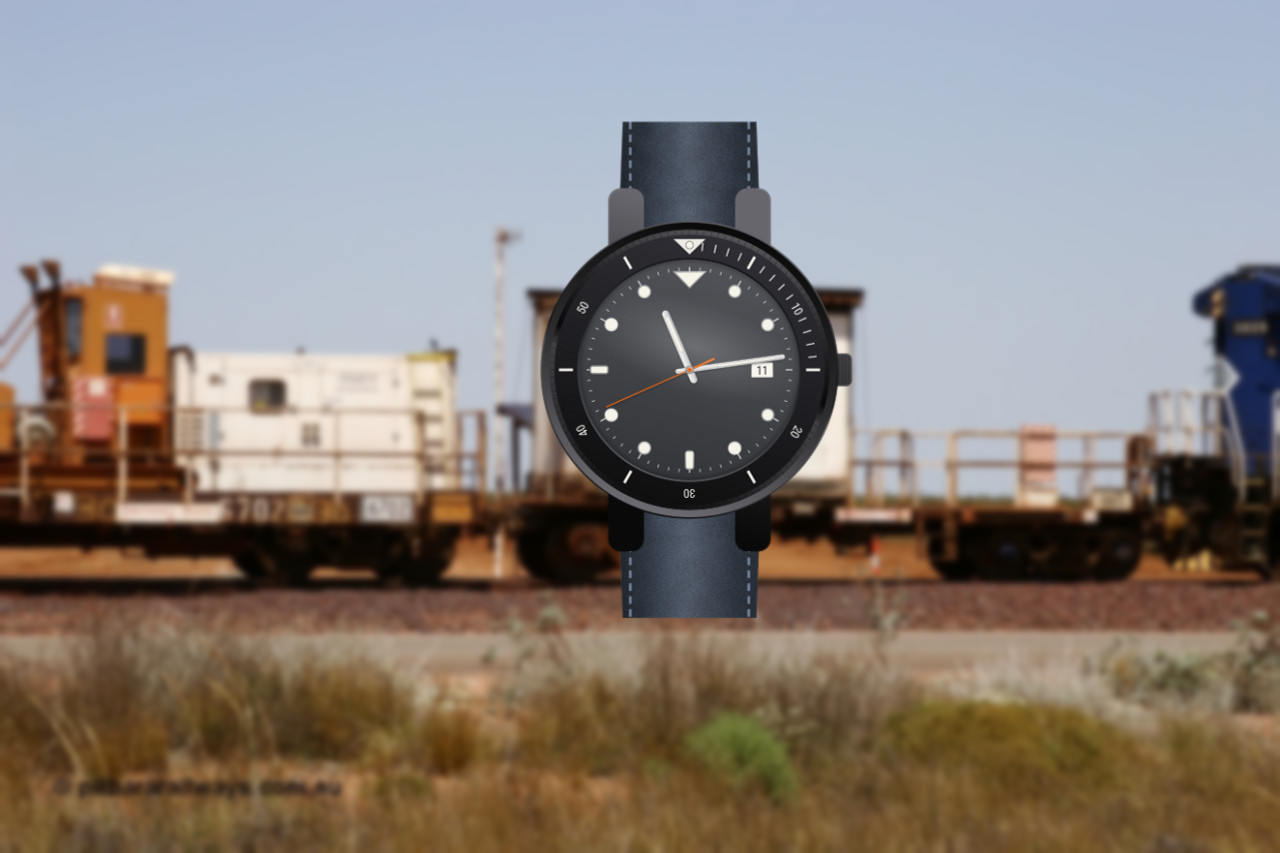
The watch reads 11,13,41
